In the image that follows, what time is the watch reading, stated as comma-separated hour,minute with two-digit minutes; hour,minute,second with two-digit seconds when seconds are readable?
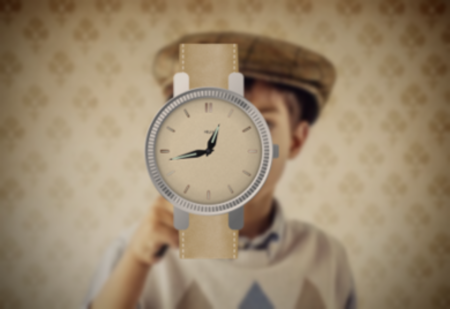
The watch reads 12,43
